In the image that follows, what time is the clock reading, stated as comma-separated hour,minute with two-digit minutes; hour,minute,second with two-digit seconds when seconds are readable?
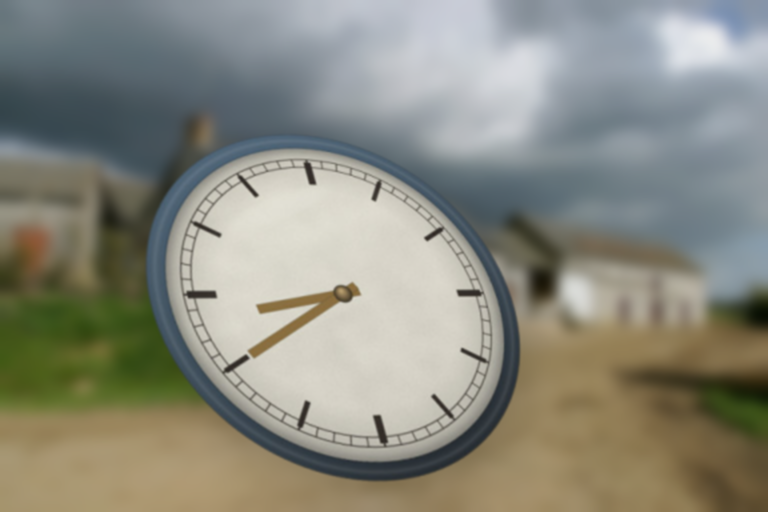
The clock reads 8,40
